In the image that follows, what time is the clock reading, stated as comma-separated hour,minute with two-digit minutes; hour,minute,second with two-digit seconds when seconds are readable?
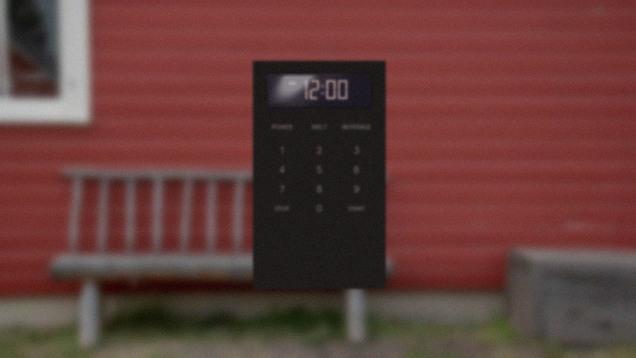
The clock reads 12,00
